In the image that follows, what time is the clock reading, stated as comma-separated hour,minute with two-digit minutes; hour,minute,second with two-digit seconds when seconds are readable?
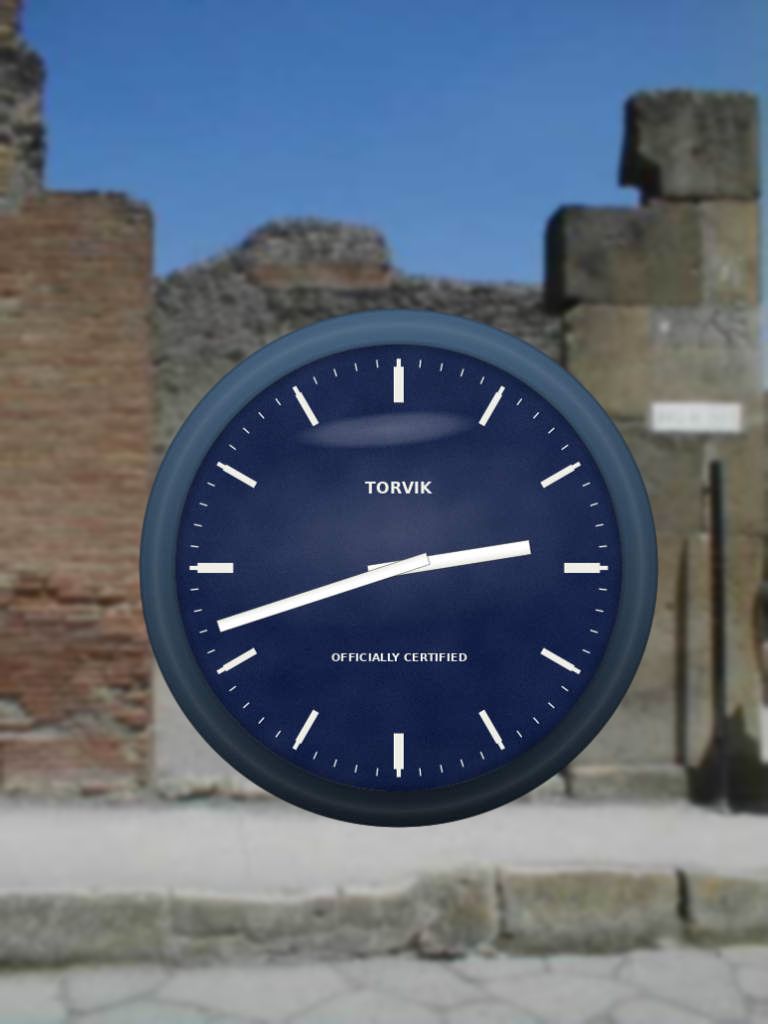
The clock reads 2,42
